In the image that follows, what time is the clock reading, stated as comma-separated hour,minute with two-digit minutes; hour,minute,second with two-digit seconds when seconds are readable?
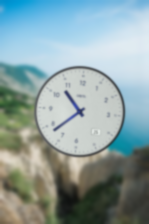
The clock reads 10,38
